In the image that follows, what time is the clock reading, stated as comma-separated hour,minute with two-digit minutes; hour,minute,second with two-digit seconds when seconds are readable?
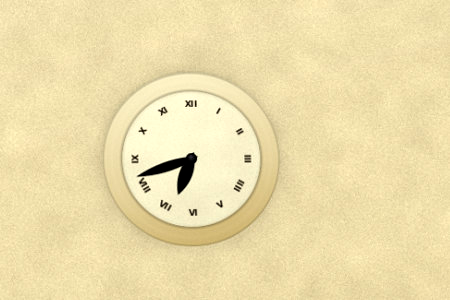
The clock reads 6,42
